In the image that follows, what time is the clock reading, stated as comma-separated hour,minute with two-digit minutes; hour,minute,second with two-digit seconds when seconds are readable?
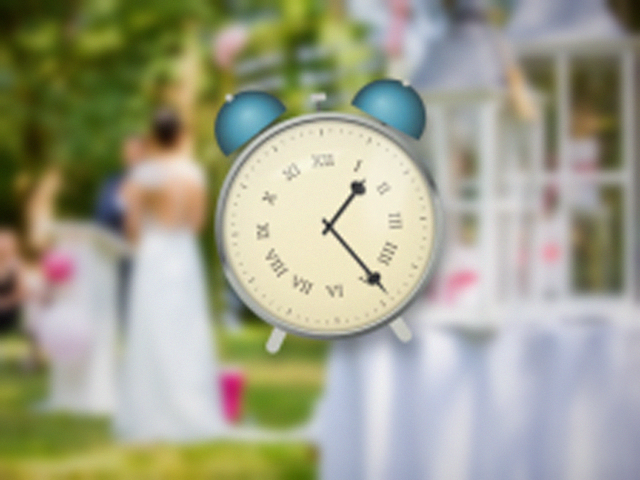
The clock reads 1,24
